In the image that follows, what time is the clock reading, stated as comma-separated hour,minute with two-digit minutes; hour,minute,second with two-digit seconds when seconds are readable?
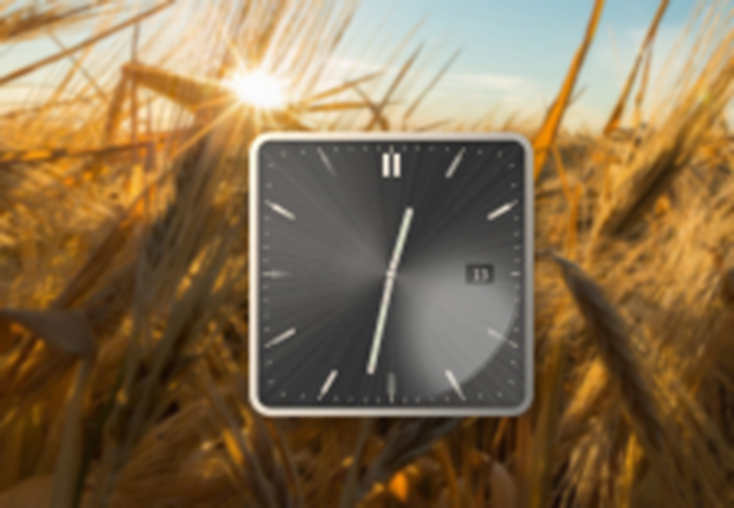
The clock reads 12,32
